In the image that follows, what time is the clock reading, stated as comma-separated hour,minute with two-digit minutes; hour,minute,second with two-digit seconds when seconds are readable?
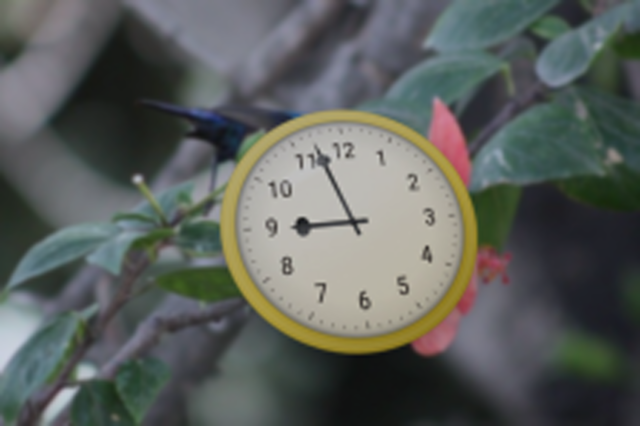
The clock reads 8,57
